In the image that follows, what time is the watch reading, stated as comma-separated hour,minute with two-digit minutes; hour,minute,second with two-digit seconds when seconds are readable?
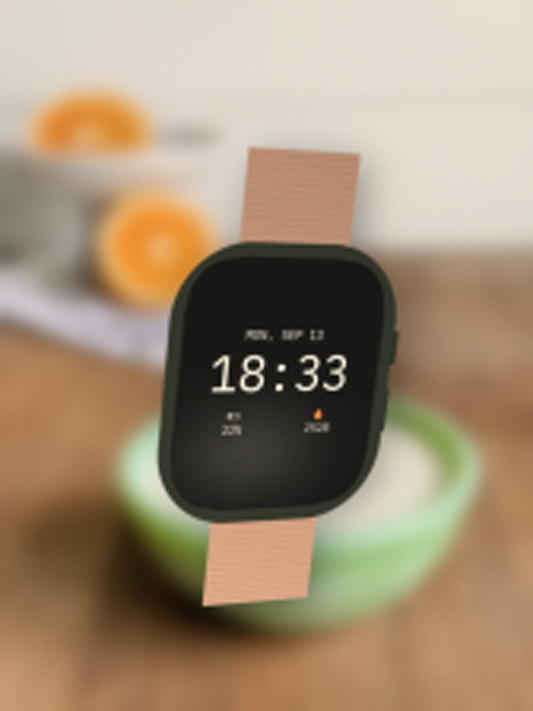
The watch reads 18,33
